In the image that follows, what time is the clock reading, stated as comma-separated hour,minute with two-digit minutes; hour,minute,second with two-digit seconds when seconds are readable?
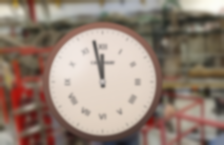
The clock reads 11,58
